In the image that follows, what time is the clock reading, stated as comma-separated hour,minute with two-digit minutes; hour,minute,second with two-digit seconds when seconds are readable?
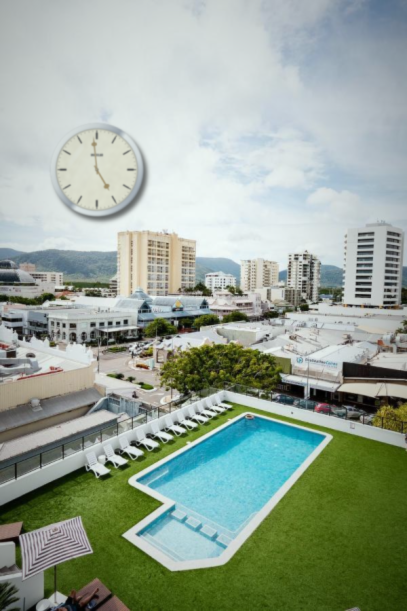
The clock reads 4,59
